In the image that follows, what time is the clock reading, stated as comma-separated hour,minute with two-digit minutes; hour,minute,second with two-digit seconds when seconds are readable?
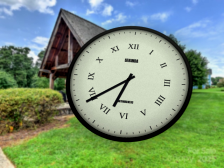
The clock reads 6,39
